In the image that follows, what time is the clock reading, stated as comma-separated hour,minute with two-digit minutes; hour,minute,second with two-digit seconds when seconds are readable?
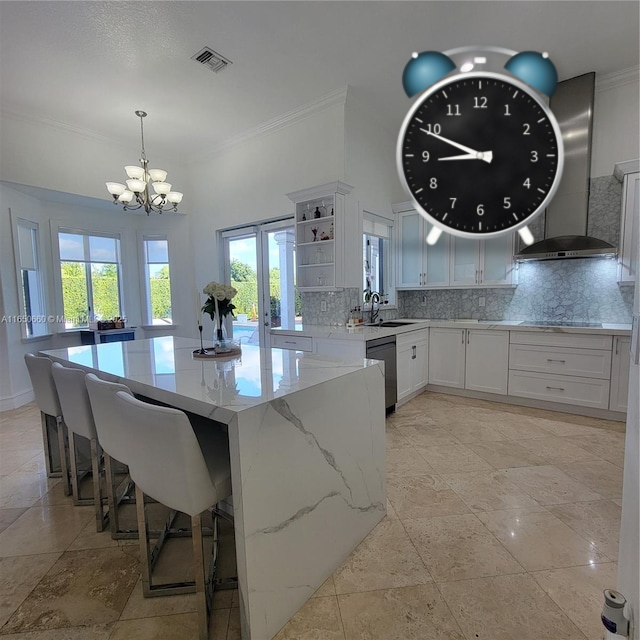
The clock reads 8,49
